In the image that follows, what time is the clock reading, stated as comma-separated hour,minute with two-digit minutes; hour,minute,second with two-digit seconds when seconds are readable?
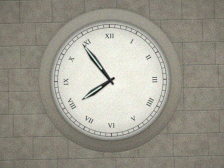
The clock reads 7,54
